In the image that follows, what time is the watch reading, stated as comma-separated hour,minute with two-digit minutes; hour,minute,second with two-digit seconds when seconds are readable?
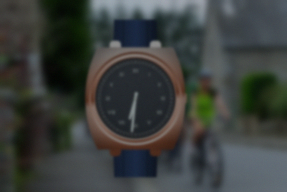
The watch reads 6,31
